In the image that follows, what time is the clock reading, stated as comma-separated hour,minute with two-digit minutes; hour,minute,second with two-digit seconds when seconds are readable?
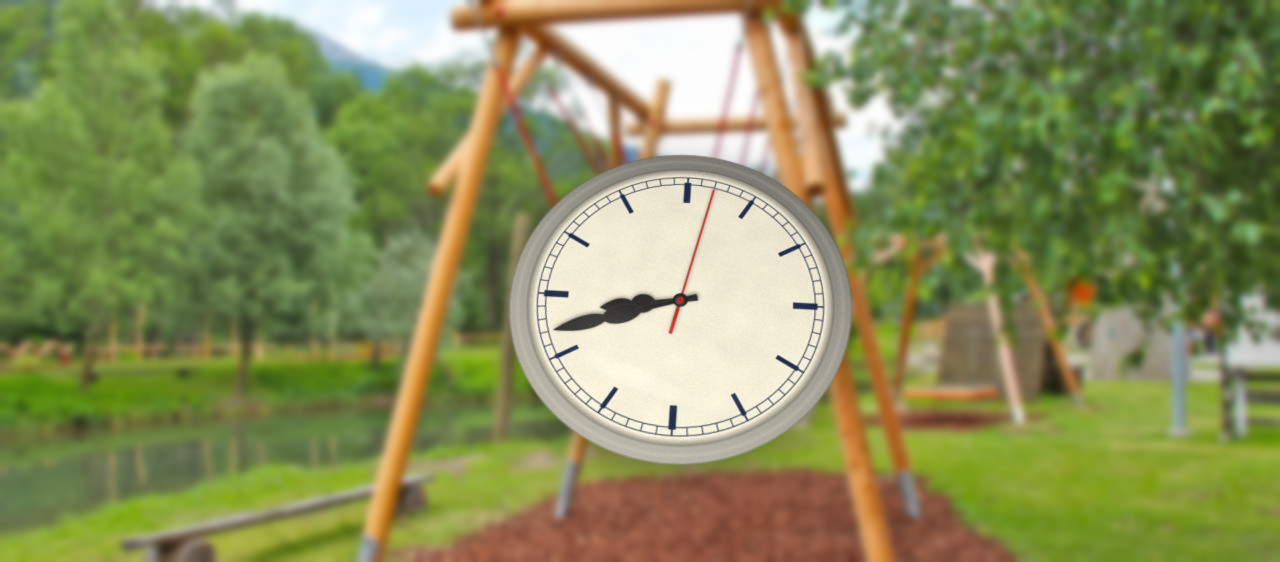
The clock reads 8,42,02
